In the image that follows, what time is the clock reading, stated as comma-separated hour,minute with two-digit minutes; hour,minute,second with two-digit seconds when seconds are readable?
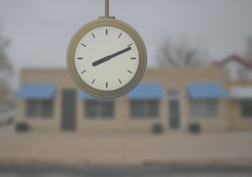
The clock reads 8,11
